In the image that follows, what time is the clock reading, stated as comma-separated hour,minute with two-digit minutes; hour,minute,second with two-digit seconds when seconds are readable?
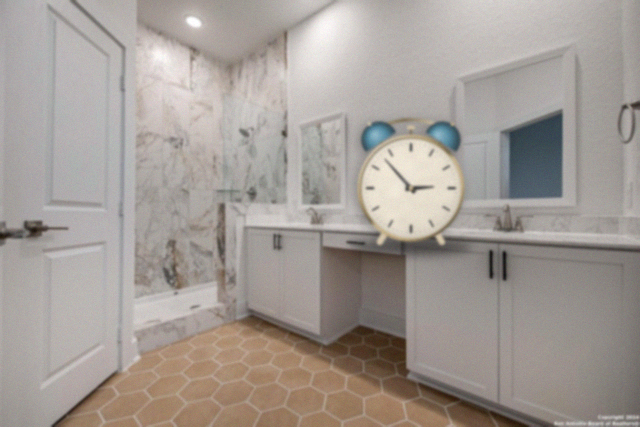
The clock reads 2,53
